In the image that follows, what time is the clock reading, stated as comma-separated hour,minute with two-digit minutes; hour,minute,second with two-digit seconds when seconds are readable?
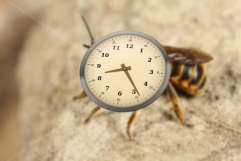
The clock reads 8,24
